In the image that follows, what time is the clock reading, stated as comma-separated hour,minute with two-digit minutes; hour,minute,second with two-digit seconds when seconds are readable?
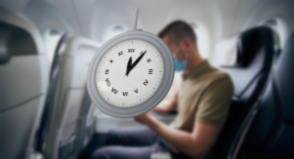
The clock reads 12,06
